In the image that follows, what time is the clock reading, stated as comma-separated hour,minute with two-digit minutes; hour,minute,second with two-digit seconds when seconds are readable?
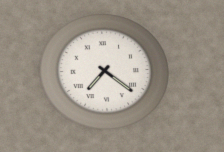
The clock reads 7,22
